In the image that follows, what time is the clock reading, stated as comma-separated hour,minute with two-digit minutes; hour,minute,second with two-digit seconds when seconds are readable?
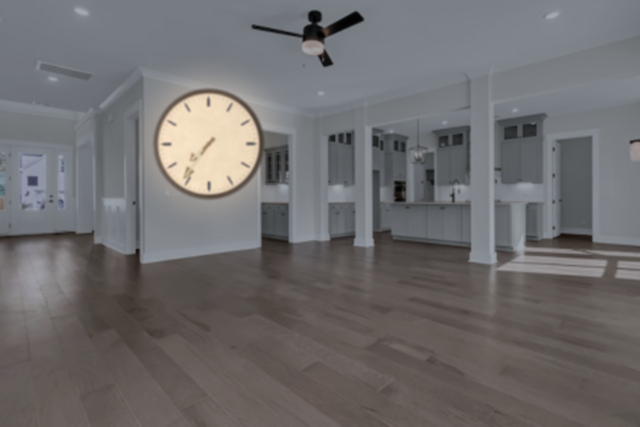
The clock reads 7,36
